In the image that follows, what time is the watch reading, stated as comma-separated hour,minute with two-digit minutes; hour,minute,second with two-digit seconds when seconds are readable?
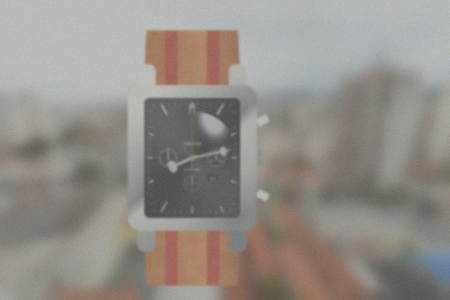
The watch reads 8,13
